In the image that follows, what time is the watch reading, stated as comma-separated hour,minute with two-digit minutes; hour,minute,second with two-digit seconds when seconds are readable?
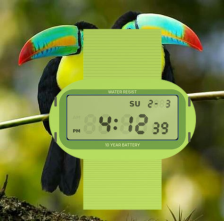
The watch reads 4,12,39
